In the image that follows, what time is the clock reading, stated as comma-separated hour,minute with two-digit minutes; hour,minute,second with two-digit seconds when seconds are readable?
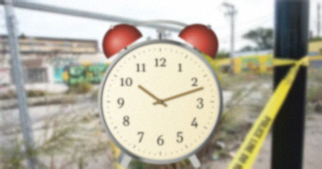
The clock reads 10,12
